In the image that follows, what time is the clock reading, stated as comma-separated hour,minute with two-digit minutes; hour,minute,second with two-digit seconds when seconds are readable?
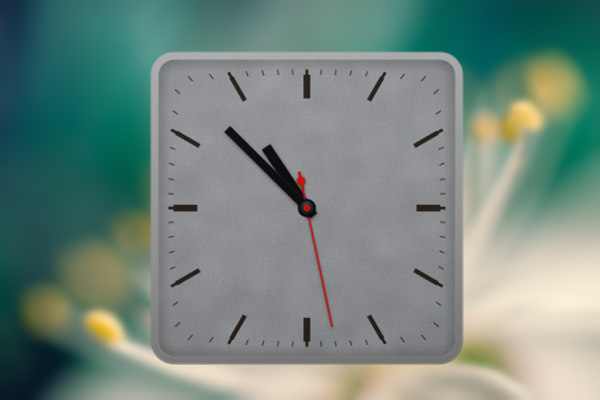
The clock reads 10,52,28
